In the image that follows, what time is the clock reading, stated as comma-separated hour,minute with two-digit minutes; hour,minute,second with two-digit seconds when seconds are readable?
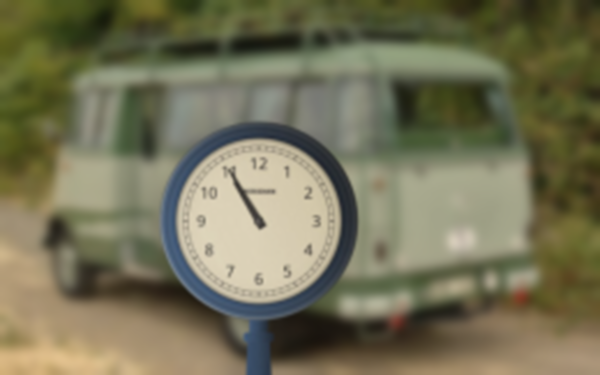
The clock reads 10,55
